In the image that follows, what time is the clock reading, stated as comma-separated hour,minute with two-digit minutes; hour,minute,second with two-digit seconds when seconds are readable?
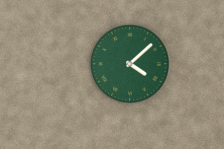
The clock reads 4,08
